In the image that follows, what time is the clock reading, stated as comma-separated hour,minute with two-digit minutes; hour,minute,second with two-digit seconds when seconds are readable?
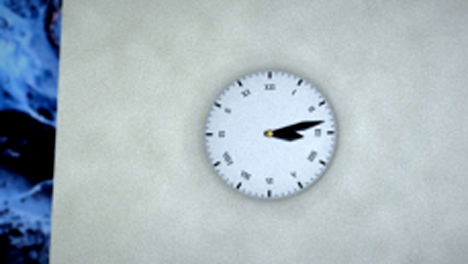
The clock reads 3,13
